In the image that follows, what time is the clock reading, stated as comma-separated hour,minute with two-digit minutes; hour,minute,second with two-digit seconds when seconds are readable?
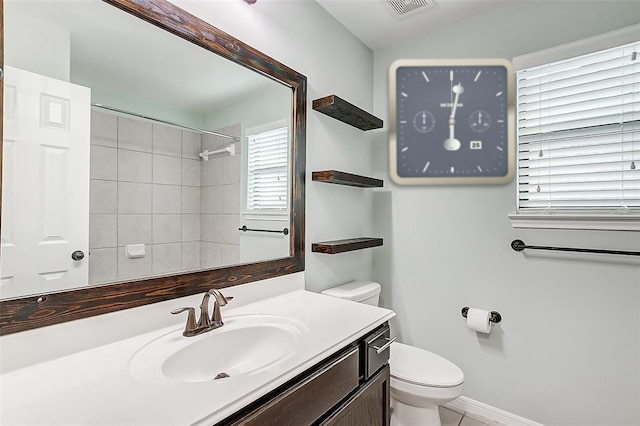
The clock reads 6,02
